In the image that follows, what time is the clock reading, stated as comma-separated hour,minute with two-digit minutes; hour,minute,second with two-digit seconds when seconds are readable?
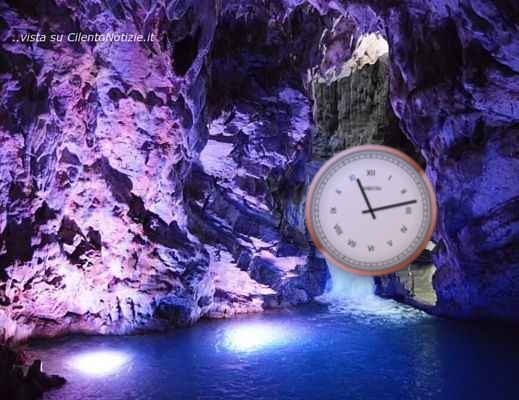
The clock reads 11,13
